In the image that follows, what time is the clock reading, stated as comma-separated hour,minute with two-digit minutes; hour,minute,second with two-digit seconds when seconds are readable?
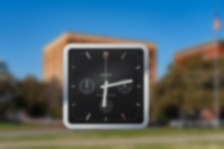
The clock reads 6,13
